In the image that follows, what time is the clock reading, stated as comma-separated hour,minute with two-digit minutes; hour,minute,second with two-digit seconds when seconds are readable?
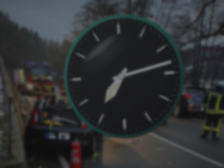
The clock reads 7,13
